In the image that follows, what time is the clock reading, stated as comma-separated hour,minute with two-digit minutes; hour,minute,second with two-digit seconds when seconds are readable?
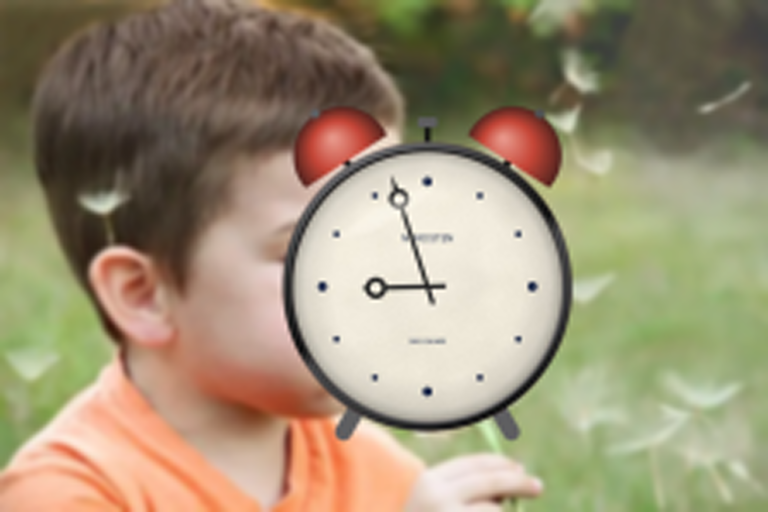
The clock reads 8,57
